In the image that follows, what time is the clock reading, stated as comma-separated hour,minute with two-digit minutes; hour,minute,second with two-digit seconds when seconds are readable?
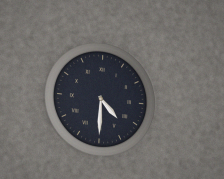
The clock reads 4,30
